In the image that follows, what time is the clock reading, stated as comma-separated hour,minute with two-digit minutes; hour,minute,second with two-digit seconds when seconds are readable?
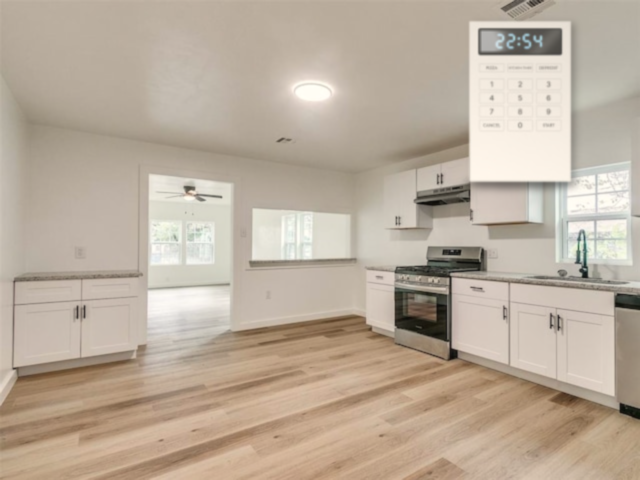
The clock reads 22,54
